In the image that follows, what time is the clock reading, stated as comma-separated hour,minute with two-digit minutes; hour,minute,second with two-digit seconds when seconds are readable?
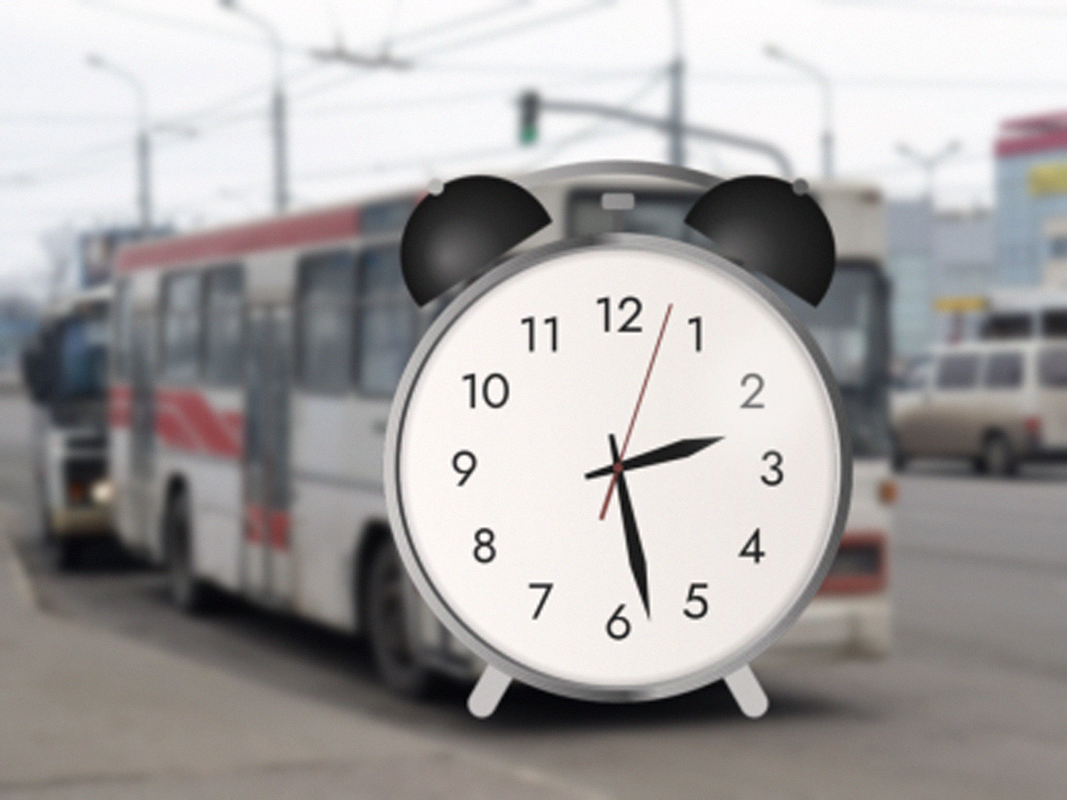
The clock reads 2,28,03
